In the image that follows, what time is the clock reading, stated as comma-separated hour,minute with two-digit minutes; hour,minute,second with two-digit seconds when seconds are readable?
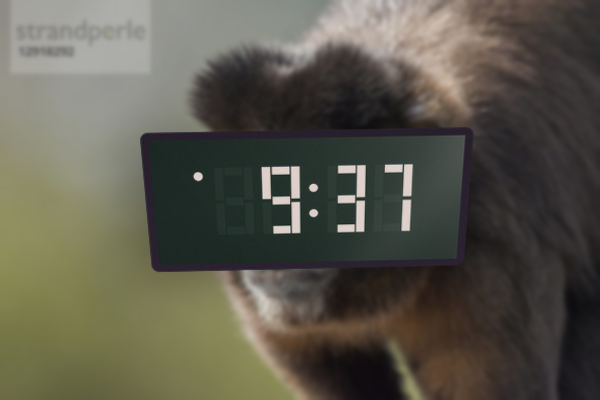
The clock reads 9,37
